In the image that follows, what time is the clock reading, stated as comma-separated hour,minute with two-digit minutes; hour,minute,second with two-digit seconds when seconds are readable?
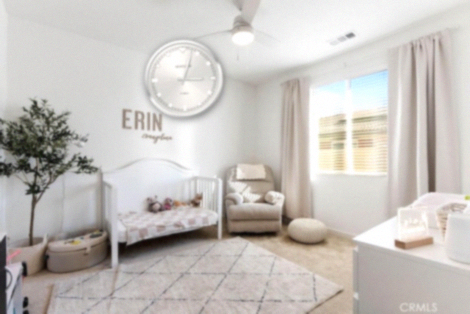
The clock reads 3,03
